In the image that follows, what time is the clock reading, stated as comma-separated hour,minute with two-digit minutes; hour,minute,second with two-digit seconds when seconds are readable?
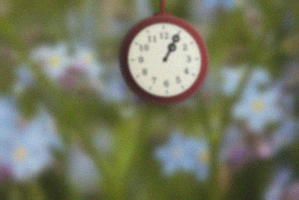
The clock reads 1,05
